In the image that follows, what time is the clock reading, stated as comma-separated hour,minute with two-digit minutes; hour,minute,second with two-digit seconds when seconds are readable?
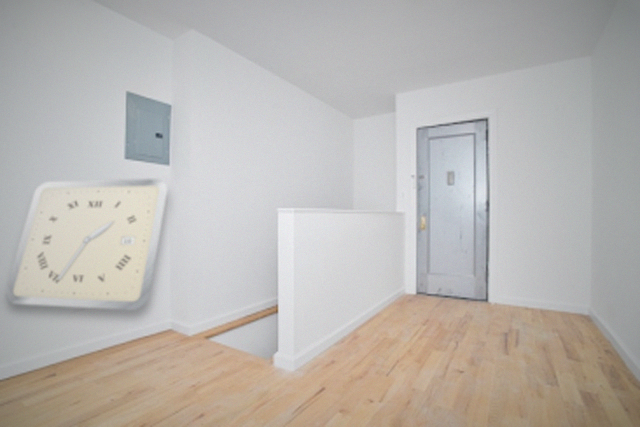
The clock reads 1,34
